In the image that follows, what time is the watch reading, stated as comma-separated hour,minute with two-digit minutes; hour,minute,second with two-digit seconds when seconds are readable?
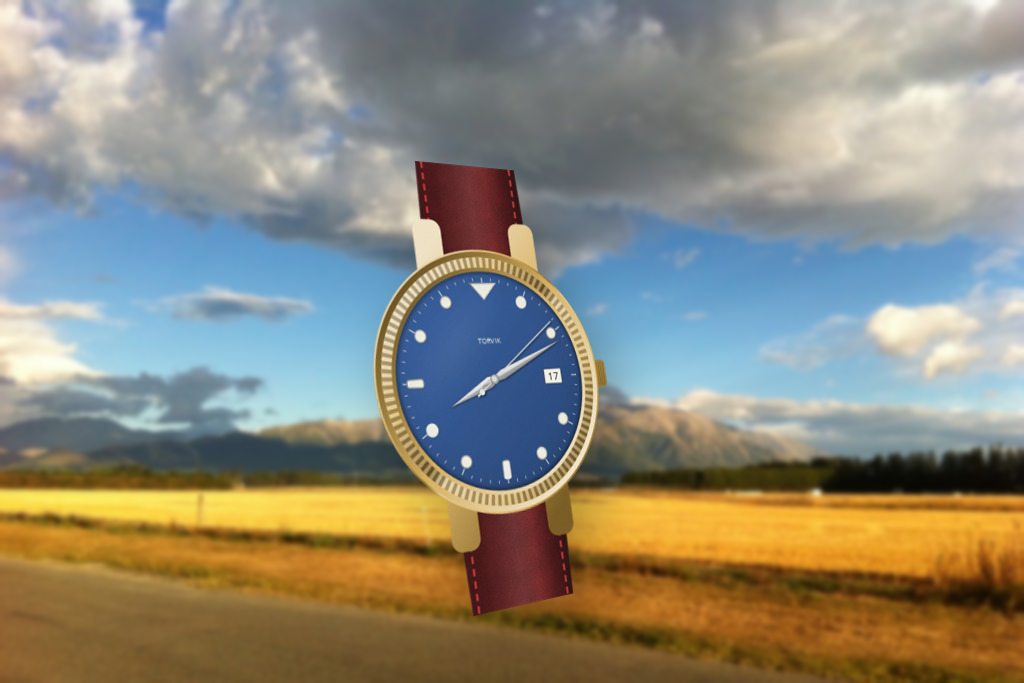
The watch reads 8,11,09
